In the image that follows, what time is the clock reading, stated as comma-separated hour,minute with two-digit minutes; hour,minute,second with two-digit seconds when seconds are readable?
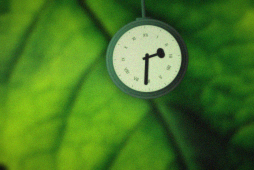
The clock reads 2,31
